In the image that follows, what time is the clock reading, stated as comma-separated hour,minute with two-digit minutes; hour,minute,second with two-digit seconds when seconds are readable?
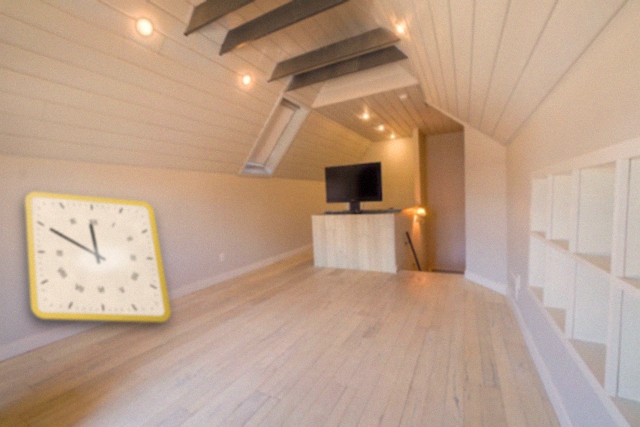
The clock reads 11,50
